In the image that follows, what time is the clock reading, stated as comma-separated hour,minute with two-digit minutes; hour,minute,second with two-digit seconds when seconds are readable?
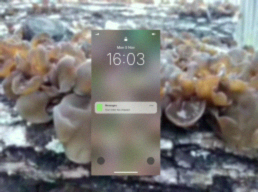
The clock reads 16,03
